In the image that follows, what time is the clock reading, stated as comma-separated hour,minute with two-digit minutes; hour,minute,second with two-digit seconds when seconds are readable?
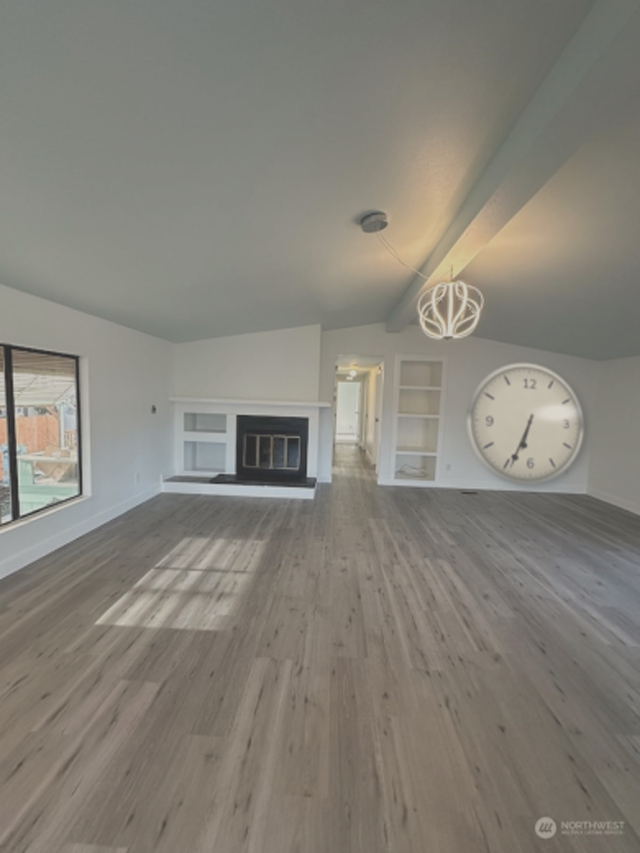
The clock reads 6,34
